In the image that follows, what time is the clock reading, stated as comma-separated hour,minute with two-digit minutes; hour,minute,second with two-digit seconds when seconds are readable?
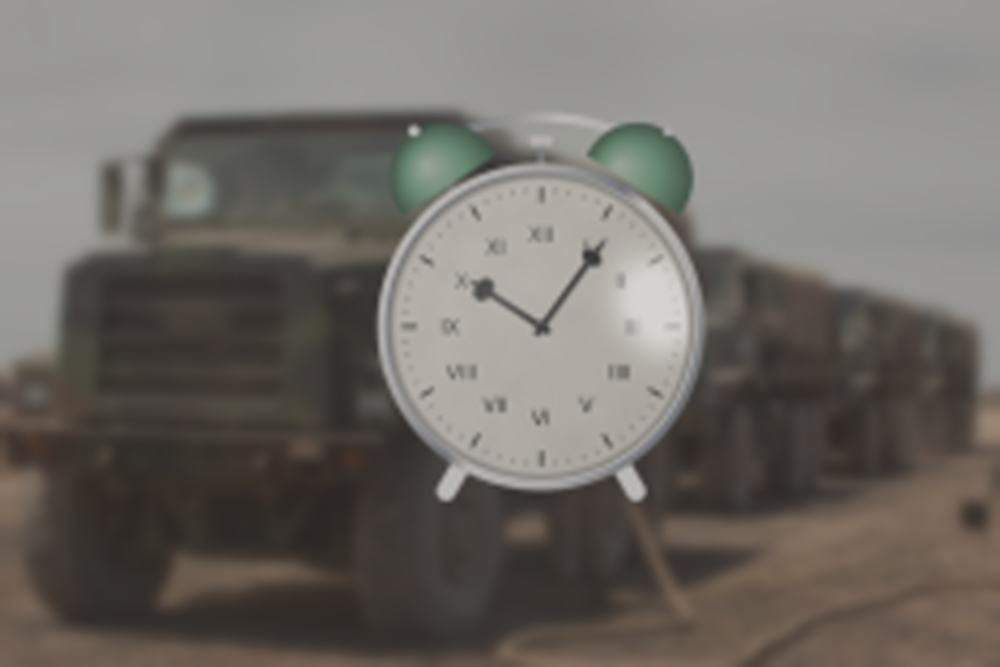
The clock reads 10,06
